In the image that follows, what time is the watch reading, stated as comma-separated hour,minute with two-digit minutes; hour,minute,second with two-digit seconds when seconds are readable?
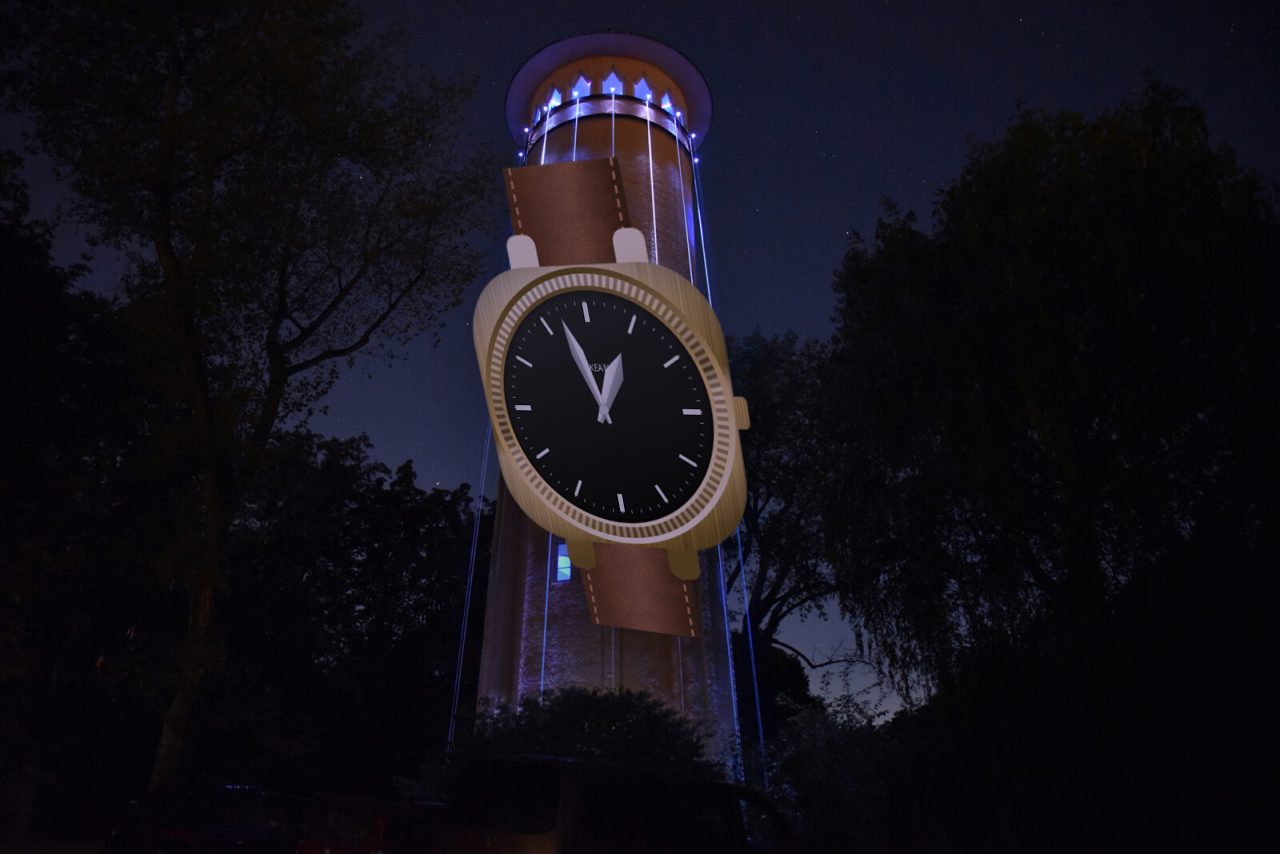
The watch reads 12,57
